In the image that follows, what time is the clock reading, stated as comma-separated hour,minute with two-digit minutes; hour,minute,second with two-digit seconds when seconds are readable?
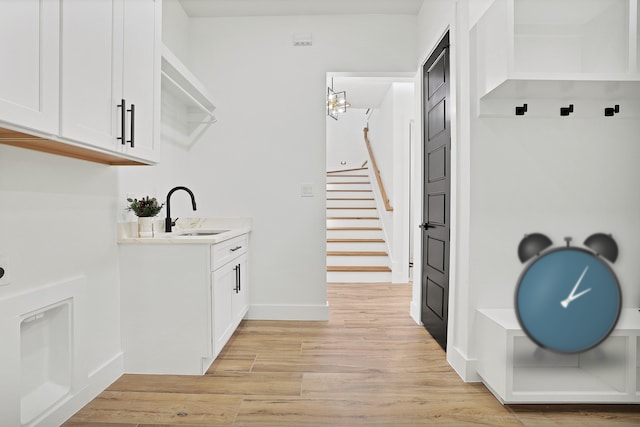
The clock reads 2,05
